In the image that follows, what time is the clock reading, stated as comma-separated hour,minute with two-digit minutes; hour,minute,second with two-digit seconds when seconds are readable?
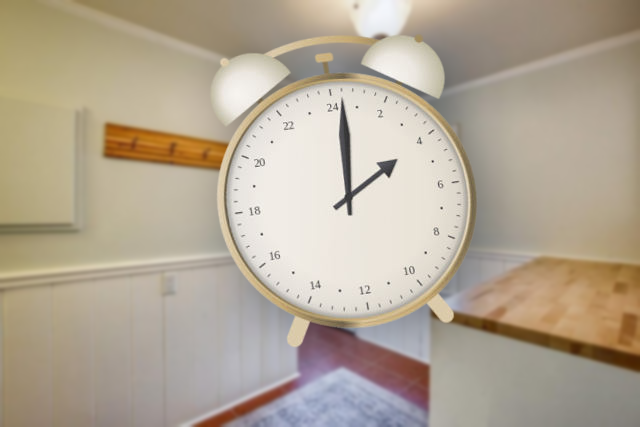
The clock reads 4,01
